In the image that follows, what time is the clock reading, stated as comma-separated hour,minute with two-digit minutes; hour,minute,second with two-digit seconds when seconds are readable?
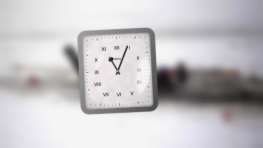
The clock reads 11,04
